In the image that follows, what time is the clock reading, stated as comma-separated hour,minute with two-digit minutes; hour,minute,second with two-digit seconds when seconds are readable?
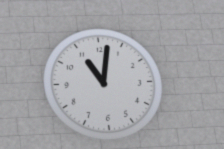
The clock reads 11,02
